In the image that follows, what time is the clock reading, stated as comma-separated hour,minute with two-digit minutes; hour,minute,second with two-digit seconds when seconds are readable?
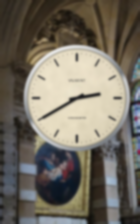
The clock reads 2,40
